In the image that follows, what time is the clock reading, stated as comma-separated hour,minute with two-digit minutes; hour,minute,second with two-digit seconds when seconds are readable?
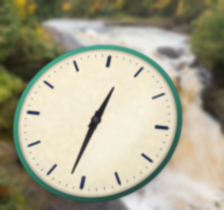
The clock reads 12,32
